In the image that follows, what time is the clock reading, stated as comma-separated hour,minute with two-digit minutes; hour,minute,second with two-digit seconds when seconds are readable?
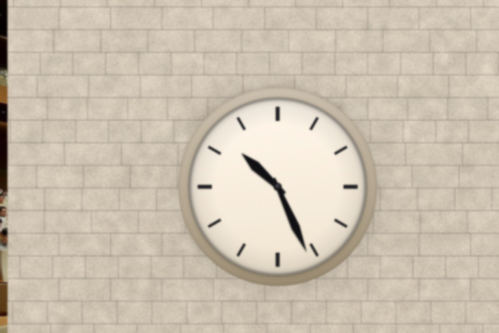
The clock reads 10,26
